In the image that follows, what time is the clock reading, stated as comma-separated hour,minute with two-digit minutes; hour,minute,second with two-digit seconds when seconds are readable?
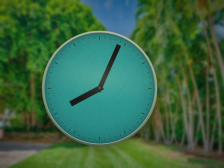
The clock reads 8,04
